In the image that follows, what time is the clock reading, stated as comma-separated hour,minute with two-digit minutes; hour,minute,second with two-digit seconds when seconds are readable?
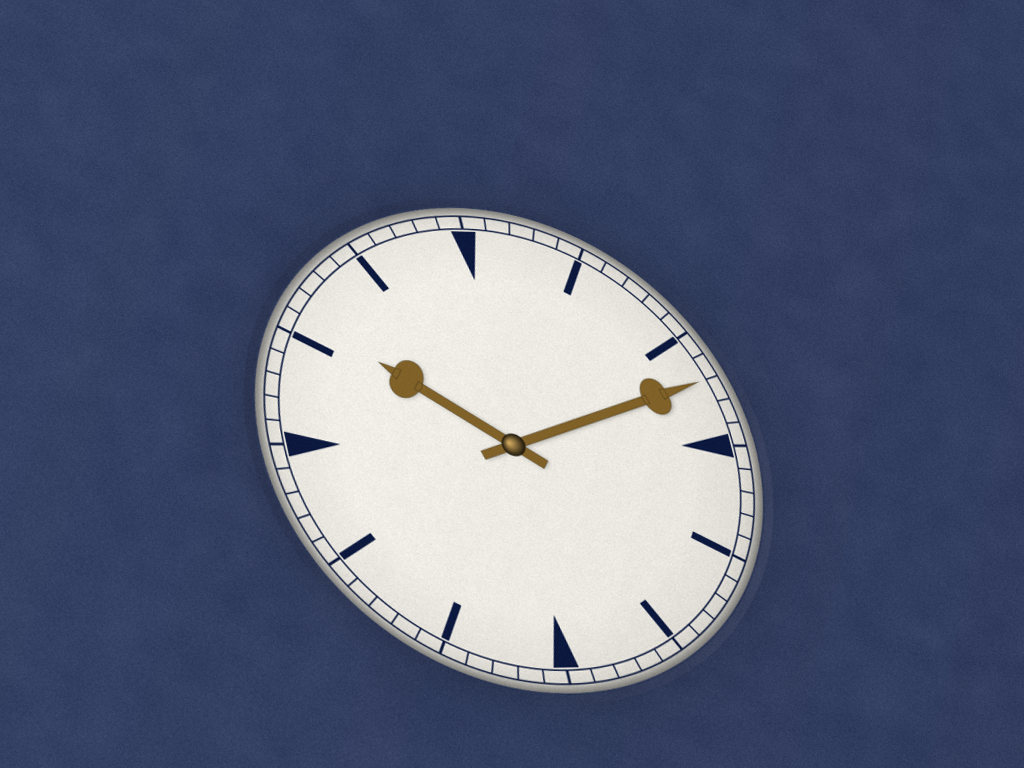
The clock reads 10,12
